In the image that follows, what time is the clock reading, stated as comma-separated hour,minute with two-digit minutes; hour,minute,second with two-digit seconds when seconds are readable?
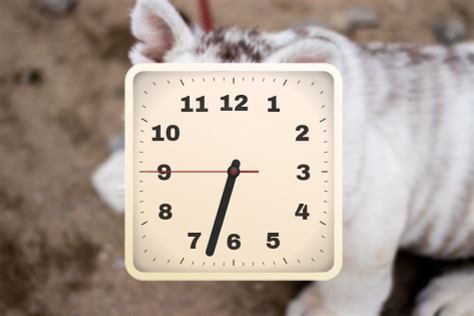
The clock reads 6,32,45
